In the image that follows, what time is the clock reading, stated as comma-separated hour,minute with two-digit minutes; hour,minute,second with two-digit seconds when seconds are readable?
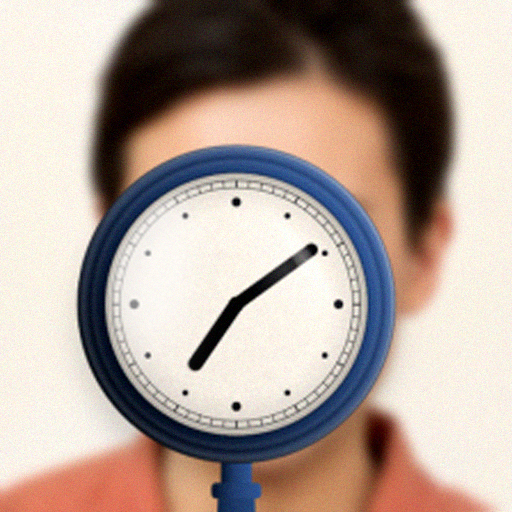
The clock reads 7,09
